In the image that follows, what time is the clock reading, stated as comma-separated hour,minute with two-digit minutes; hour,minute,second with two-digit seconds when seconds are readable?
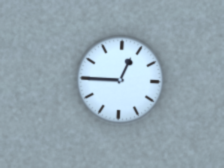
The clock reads 12,45
